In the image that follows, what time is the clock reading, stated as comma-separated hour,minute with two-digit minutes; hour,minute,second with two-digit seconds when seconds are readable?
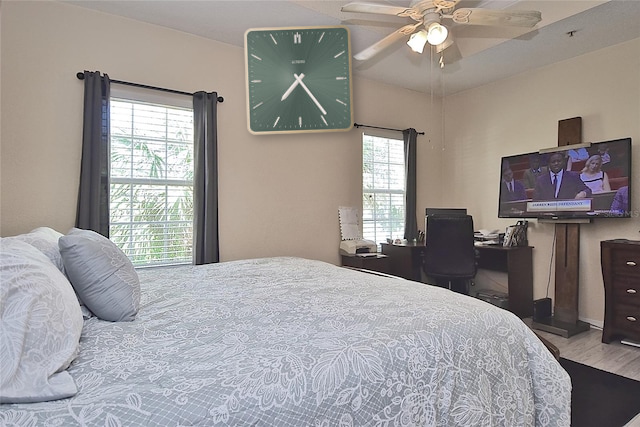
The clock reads 7,24
